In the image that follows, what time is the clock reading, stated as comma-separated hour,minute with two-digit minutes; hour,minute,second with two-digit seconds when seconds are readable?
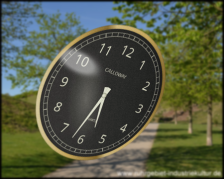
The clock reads 5,32
